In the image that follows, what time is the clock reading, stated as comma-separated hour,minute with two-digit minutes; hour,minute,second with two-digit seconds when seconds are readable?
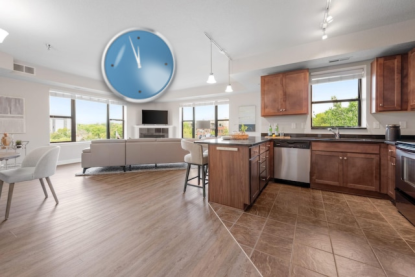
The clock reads 11,57
